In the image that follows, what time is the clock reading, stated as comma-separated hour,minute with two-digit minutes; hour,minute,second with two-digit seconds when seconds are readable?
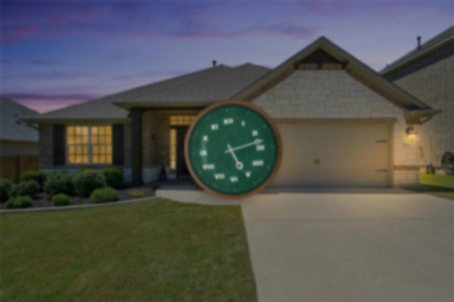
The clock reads 5,13
